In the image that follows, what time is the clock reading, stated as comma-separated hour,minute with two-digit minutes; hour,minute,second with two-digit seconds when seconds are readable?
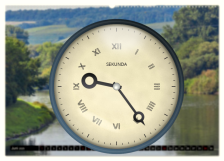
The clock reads 9,24
